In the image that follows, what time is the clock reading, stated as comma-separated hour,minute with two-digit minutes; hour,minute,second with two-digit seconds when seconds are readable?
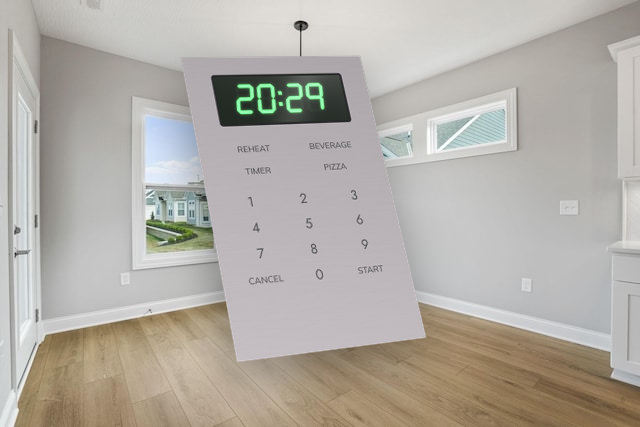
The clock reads 20,29
